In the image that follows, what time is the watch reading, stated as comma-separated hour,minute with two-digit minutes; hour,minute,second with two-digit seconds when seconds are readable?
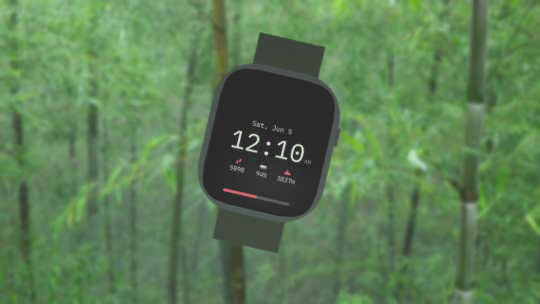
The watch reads 12,10
